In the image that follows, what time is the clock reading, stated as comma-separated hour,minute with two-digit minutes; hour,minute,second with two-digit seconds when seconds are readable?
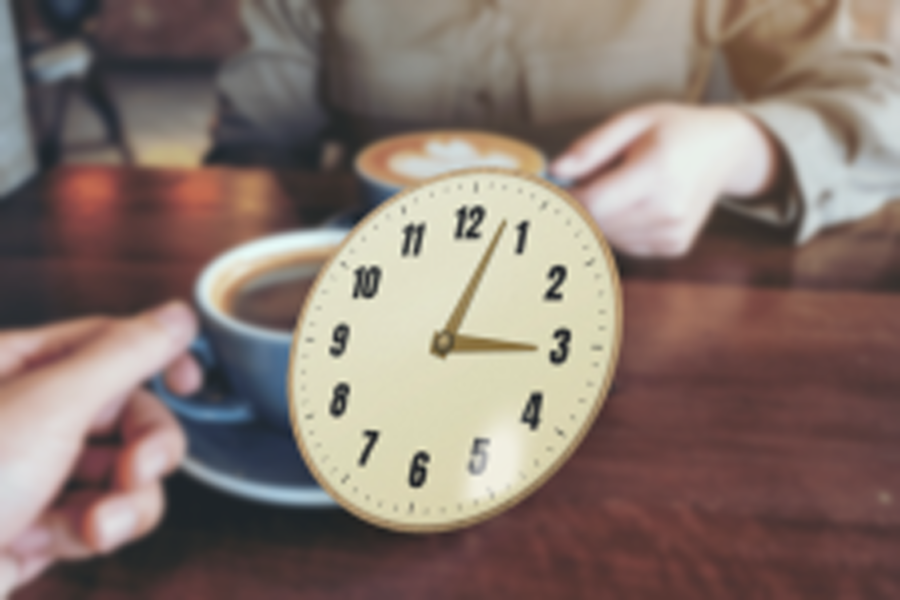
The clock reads 3,03
